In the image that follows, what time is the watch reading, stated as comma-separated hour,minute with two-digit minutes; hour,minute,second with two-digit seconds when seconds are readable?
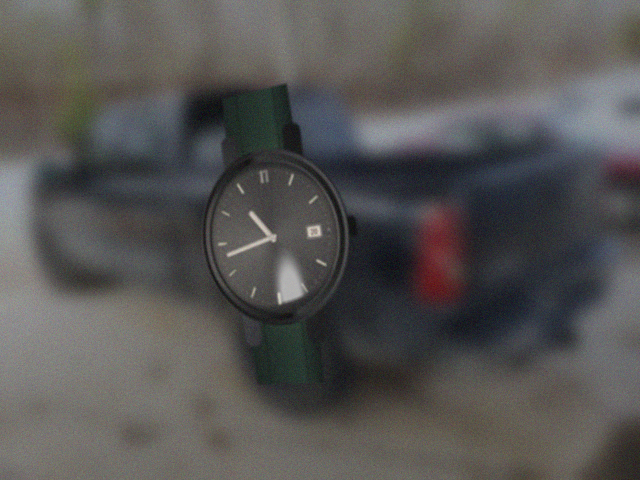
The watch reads 10,43
